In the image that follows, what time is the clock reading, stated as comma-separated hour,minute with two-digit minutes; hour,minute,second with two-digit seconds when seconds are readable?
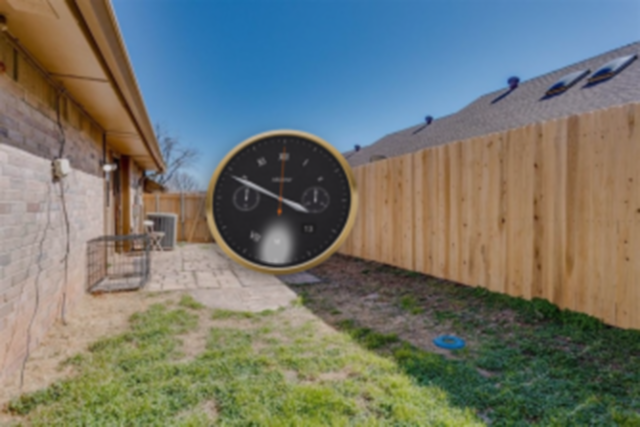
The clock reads 3,49
